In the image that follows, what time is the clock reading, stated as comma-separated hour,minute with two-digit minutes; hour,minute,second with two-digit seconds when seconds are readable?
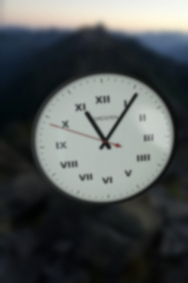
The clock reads 11,05,49
